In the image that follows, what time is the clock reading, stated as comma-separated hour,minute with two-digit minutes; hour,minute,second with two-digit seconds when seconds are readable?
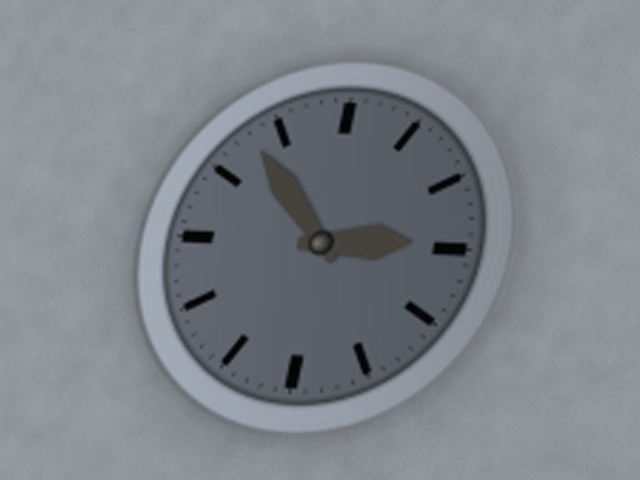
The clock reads 2,53
